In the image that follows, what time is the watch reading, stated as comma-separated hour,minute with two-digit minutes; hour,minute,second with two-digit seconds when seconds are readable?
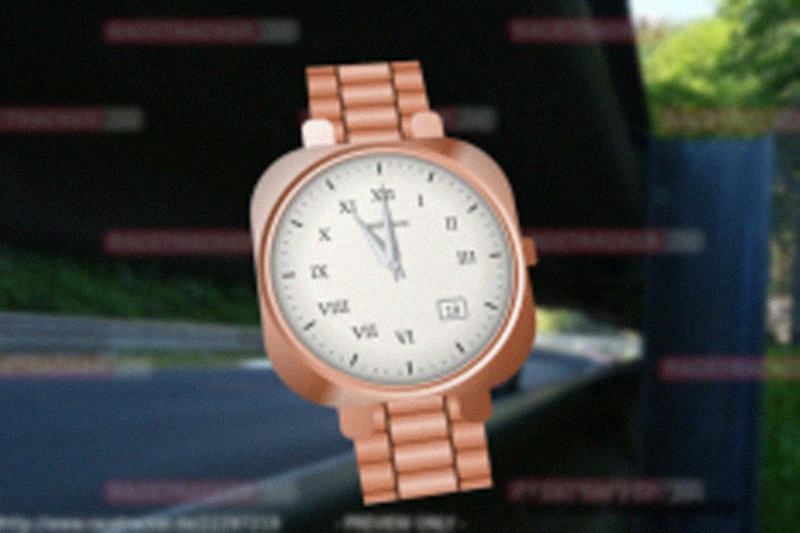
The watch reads 11,00
